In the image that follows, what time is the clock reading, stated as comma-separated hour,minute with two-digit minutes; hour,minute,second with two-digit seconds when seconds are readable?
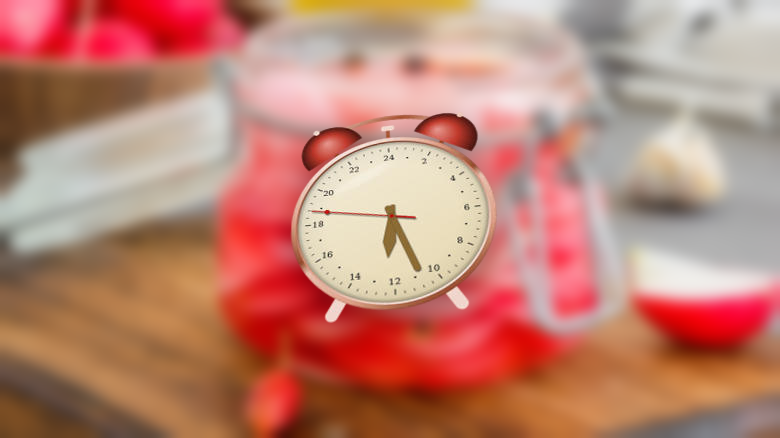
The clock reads 12,26,47
